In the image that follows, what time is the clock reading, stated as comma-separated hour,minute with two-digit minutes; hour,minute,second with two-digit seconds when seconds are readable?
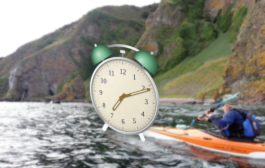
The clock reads 7,11
